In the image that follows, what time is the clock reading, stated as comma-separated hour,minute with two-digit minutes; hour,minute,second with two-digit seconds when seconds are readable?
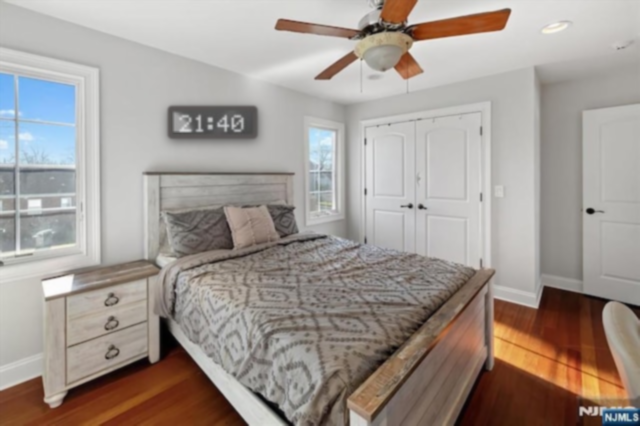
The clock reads 21,40
